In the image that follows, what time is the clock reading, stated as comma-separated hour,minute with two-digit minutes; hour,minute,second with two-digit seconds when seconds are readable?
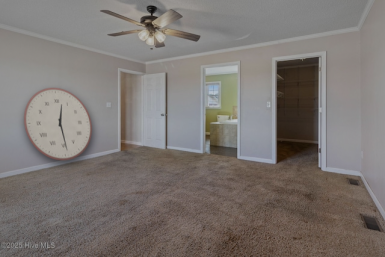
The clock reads 12,29
